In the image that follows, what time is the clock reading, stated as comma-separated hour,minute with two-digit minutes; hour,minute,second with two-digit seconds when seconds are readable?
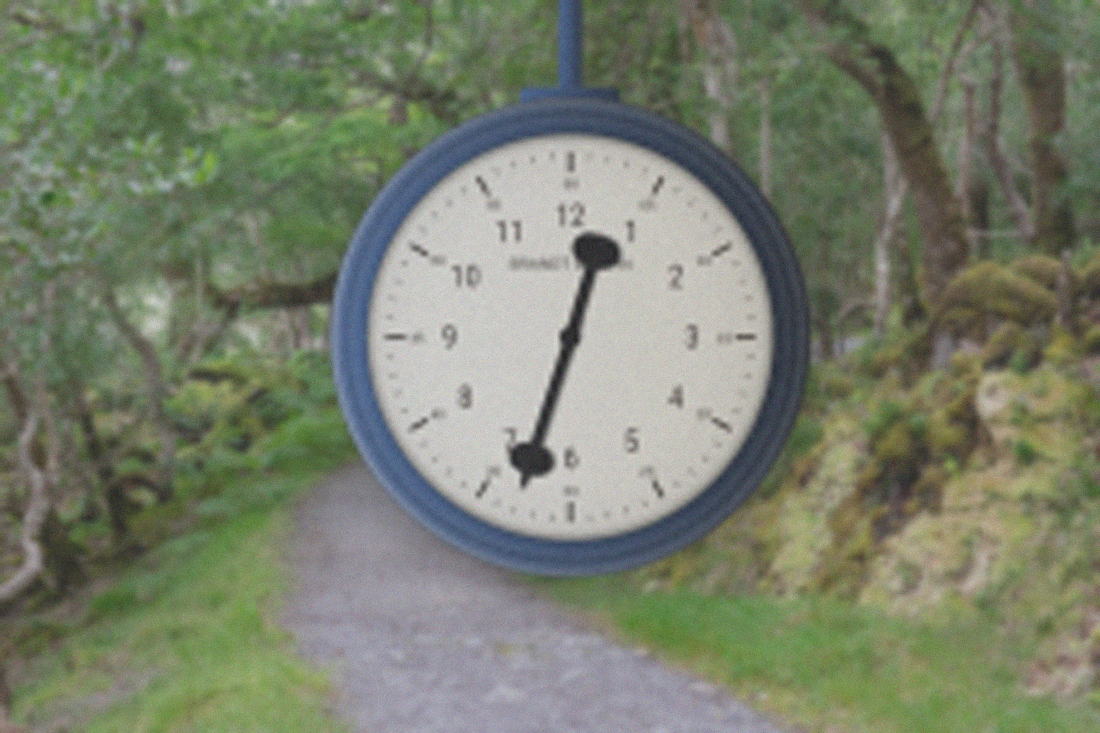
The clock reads 12,33
